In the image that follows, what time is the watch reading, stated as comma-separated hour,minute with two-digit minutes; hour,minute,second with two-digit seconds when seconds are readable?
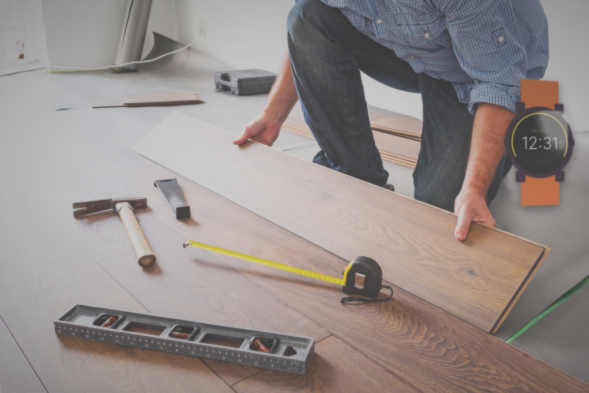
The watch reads 12,31
